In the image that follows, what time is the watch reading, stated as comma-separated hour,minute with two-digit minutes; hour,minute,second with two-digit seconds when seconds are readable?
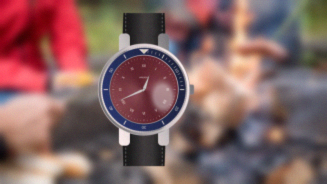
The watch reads 12,41
